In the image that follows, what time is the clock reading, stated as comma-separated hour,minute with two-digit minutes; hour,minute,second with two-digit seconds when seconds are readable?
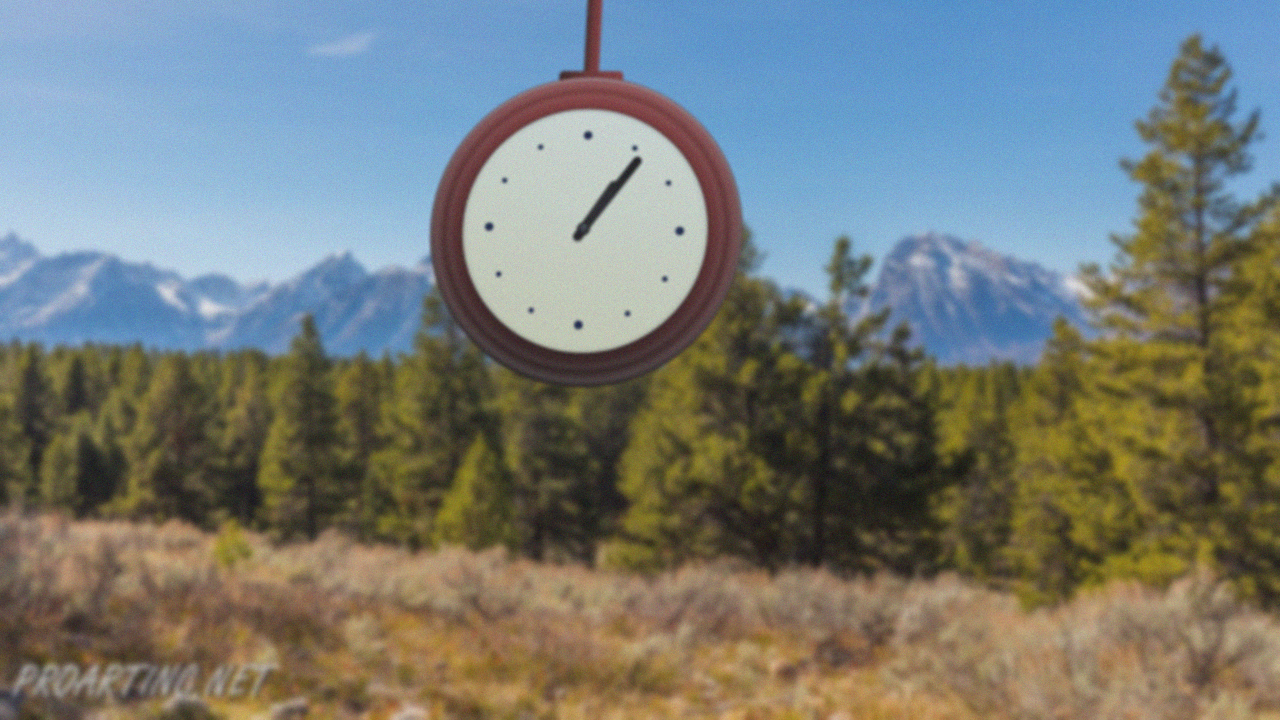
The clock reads 1,06
